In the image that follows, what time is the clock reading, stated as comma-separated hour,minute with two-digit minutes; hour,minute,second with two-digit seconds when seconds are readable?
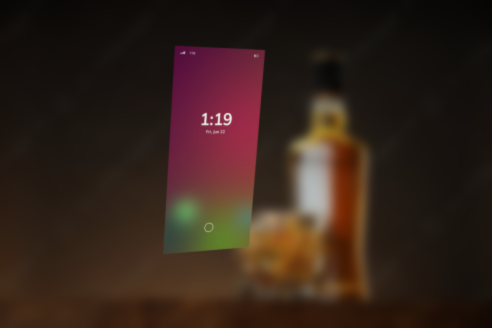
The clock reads 1,19
